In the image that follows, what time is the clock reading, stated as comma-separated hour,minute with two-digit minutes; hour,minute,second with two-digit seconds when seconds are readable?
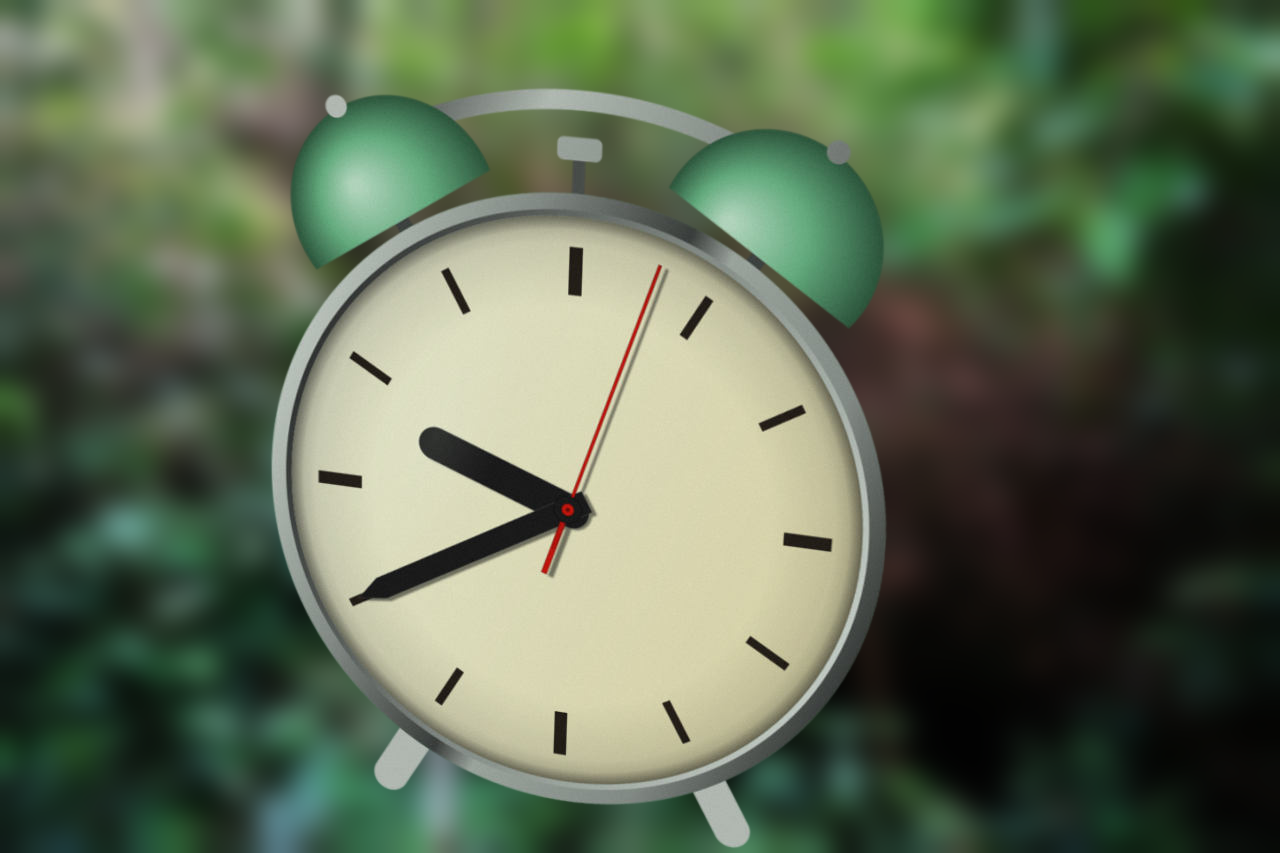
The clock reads 9,40,03
